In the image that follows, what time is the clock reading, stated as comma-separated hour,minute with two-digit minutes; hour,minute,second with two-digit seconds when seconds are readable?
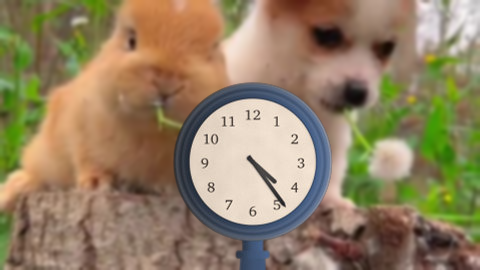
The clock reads 4,24
